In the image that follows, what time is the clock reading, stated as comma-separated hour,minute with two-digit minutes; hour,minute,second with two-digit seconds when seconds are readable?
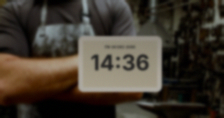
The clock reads 14,36
